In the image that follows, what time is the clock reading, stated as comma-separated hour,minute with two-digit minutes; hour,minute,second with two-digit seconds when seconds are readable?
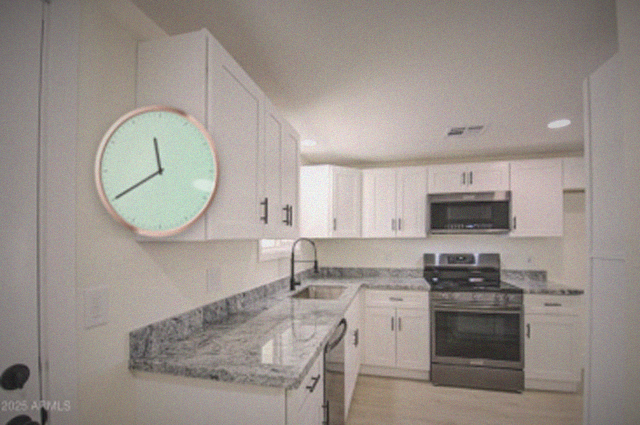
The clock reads 11,40
